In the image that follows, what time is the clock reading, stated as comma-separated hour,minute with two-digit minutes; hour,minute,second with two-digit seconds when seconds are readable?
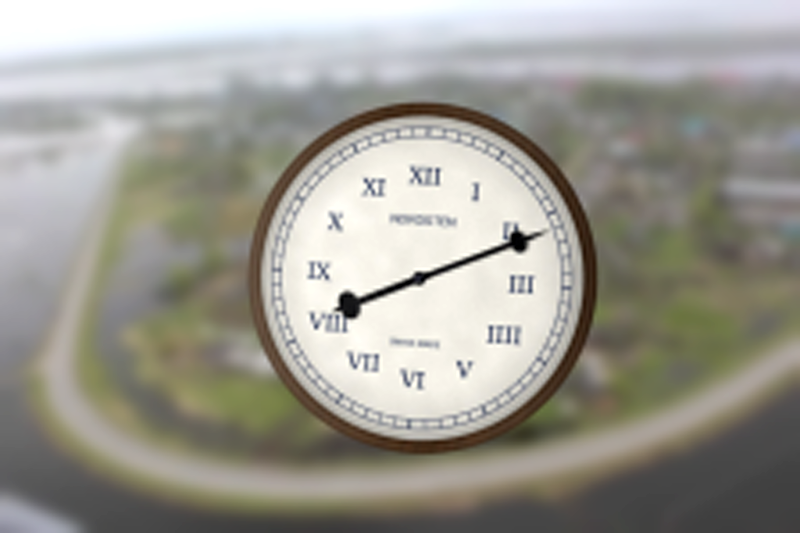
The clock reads 8,11
